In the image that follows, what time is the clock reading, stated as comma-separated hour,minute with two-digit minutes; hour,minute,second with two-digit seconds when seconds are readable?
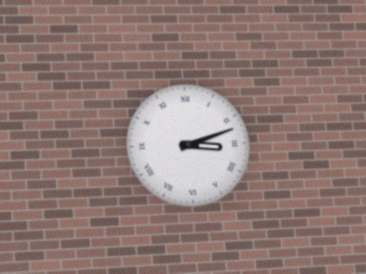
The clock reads 3,12
